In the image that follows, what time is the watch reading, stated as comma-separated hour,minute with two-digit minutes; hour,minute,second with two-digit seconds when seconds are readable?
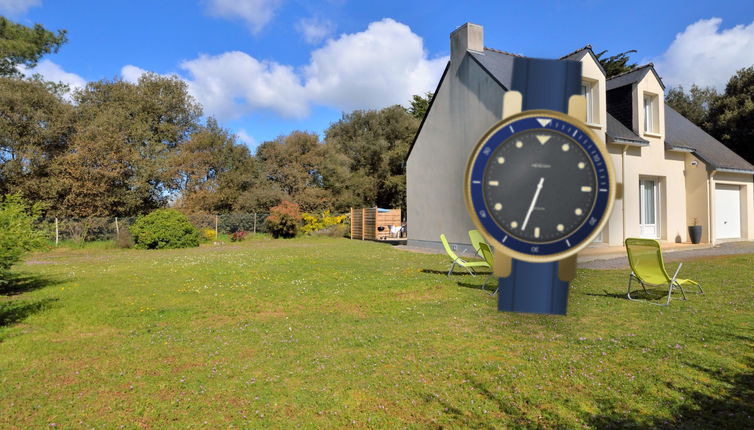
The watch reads 6,33
